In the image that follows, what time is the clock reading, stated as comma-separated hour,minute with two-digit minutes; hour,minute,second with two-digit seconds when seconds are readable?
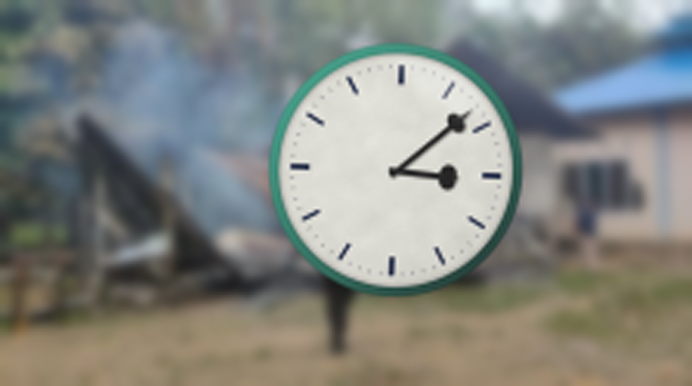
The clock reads 3,08
